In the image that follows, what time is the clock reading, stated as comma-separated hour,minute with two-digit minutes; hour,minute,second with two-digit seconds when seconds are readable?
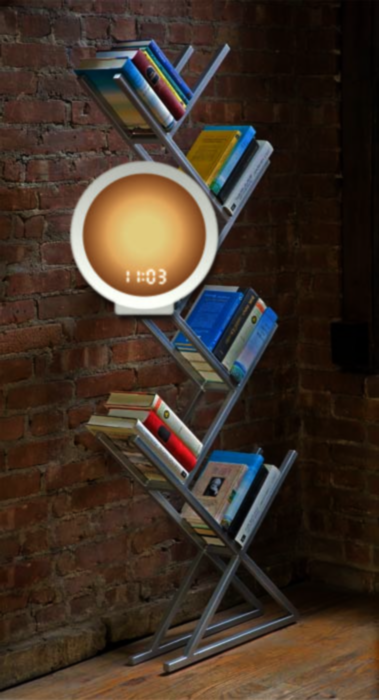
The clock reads 11,03
